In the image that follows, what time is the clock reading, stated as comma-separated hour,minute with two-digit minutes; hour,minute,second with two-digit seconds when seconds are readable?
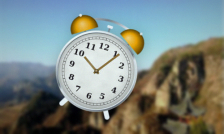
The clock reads 10,06
